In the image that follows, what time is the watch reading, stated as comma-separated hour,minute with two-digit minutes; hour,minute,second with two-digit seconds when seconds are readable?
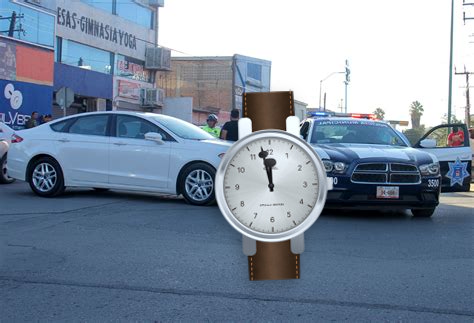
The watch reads 11,58
